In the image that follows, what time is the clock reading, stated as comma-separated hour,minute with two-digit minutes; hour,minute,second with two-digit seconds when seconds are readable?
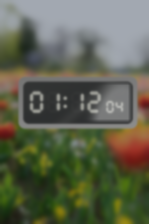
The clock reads 1,12,04
